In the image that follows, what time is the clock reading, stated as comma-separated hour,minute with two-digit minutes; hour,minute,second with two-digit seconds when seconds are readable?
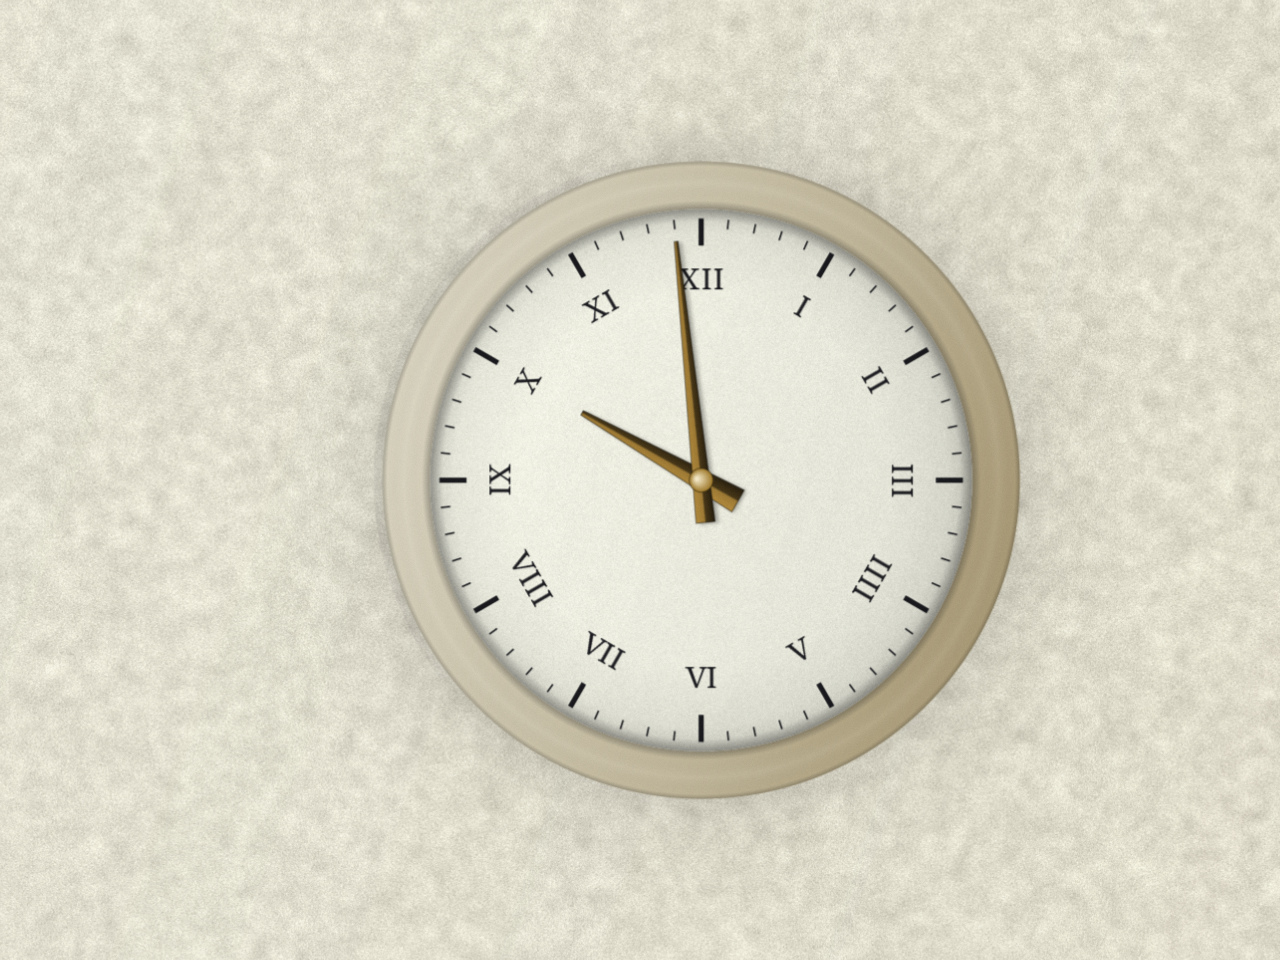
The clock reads 9,59
